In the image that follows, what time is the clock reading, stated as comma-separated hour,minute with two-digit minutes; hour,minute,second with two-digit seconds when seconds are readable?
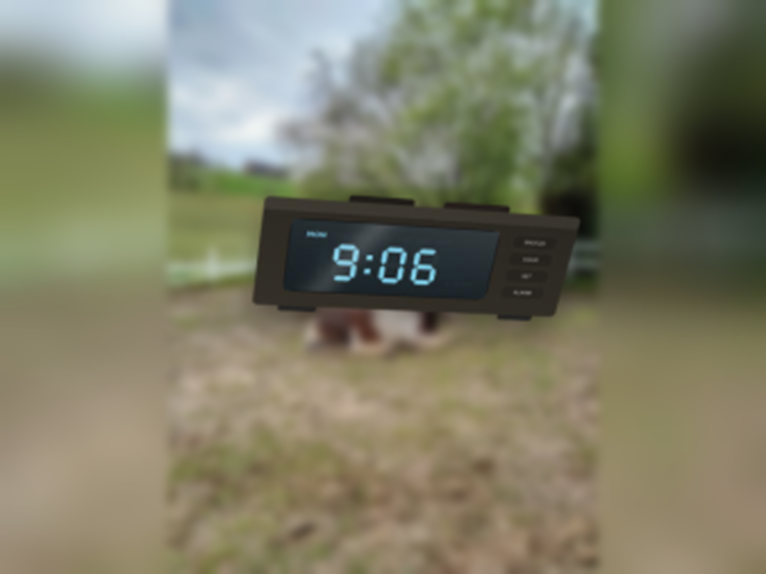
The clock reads 9,06
